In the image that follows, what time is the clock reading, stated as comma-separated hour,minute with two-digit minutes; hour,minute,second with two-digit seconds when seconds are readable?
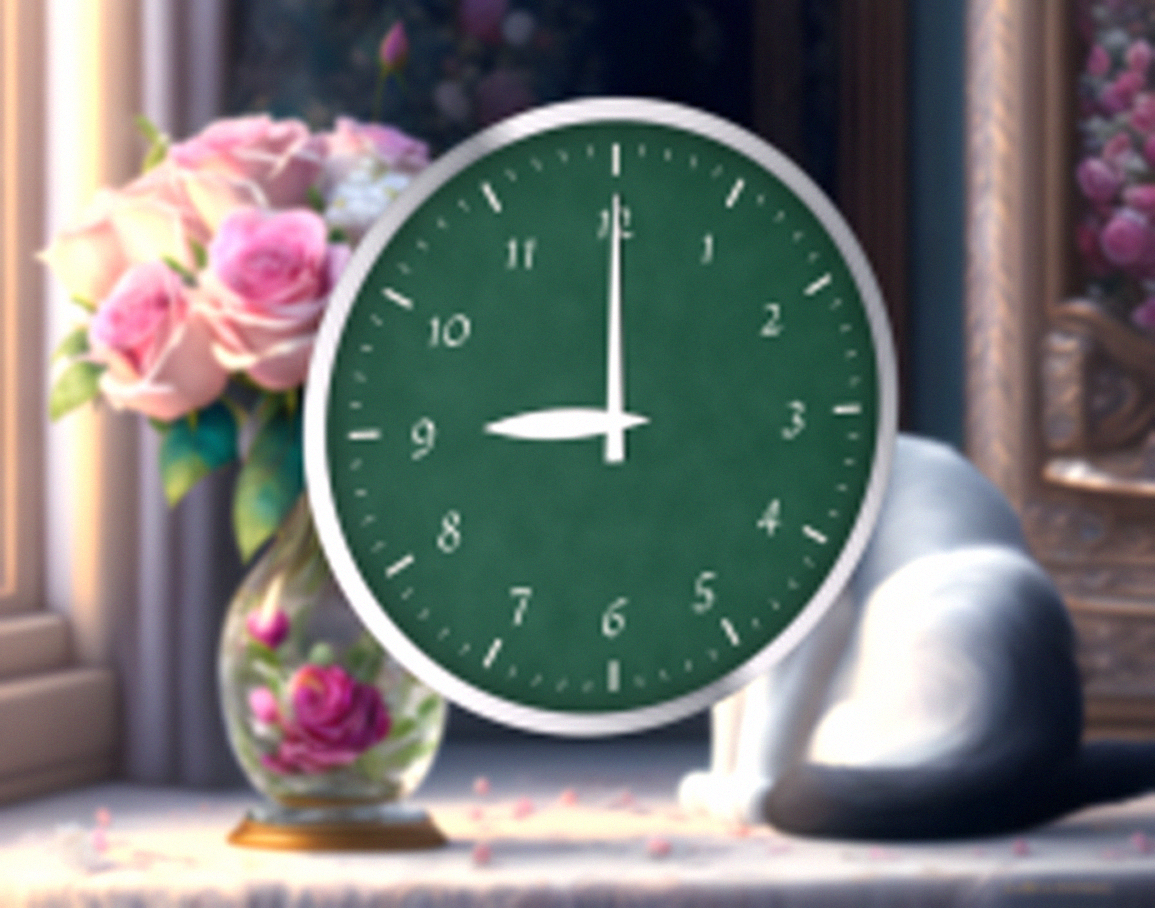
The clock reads 9,00
